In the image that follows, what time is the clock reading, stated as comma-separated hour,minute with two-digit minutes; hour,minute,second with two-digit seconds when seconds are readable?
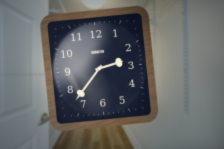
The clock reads 2,37
